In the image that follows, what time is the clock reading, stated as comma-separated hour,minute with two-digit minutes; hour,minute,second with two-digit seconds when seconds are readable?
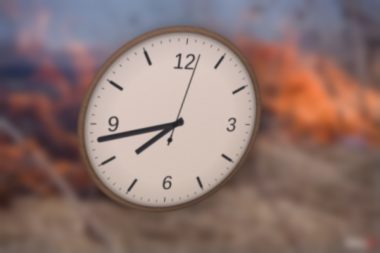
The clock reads 7,43,02
